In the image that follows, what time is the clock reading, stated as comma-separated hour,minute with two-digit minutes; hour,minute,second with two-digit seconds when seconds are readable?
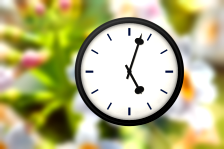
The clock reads 5,03
